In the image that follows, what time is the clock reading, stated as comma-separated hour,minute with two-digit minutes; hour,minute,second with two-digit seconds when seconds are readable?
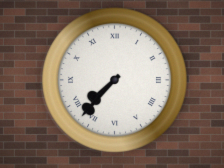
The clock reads 7,37
